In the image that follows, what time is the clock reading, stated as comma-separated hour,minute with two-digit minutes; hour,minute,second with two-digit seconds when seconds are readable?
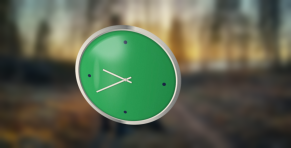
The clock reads 9,40
